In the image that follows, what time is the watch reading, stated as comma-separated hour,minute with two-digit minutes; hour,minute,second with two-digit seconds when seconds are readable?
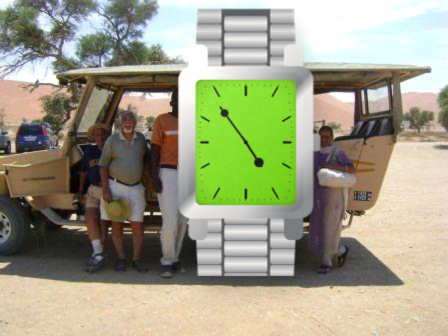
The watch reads 4,54
